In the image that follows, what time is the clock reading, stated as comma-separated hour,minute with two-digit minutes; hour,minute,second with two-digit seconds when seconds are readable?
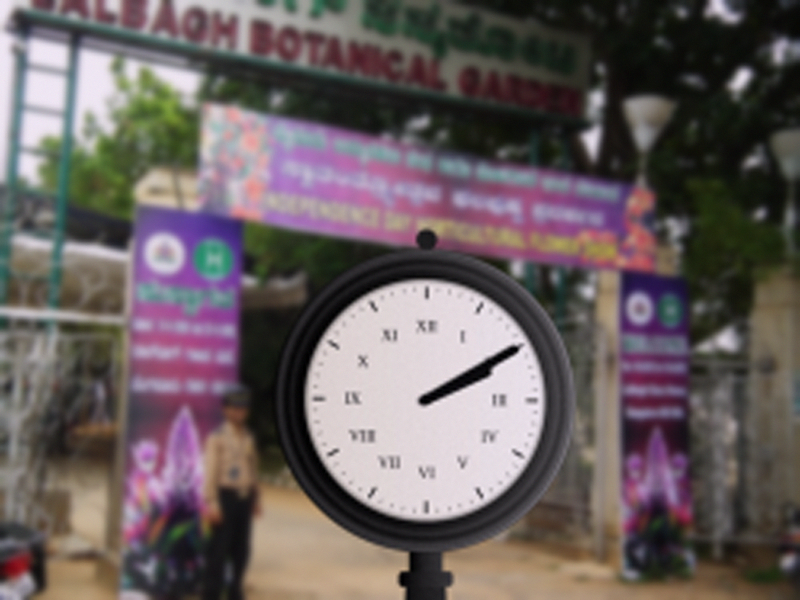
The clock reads 2,10
